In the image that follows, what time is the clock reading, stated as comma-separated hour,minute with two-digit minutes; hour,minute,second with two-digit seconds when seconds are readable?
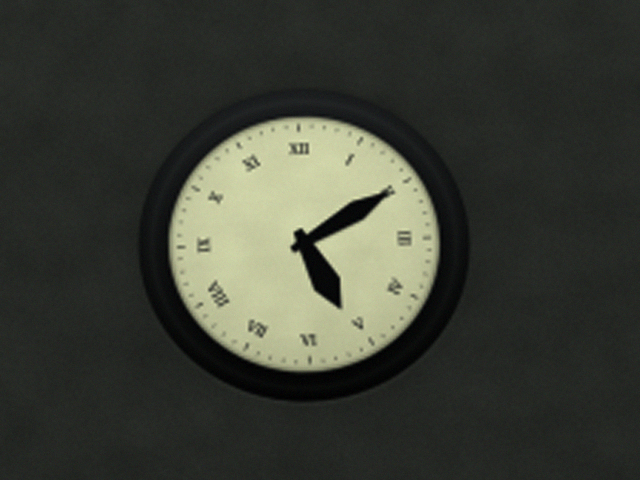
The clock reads 5,10
